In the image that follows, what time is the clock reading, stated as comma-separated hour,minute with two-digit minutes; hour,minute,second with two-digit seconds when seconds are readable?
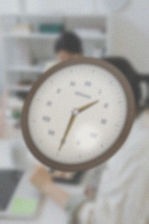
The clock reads 1,30
